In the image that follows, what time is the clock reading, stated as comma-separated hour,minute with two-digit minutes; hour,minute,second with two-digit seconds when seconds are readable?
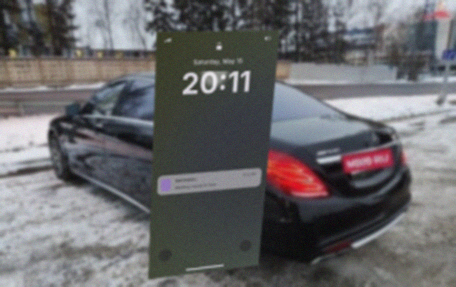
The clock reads 20,11
